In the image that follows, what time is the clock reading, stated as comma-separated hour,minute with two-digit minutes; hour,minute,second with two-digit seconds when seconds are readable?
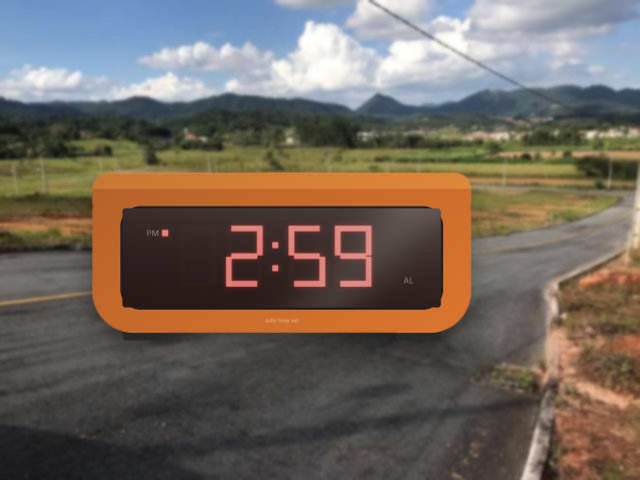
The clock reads 2,59
